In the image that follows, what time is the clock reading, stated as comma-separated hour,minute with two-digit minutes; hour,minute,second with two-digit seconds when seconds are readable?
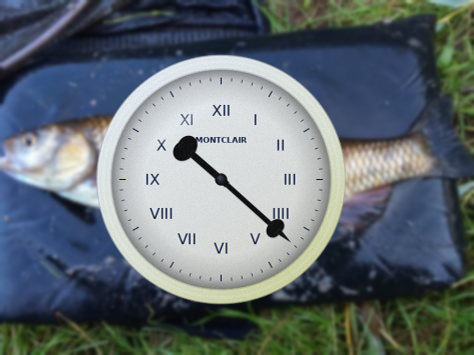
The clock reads 10,22
